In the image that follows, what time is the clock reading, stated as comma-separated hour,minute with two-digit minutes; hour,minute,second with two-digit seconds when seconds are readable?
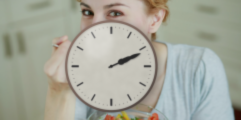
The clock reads 2,11
